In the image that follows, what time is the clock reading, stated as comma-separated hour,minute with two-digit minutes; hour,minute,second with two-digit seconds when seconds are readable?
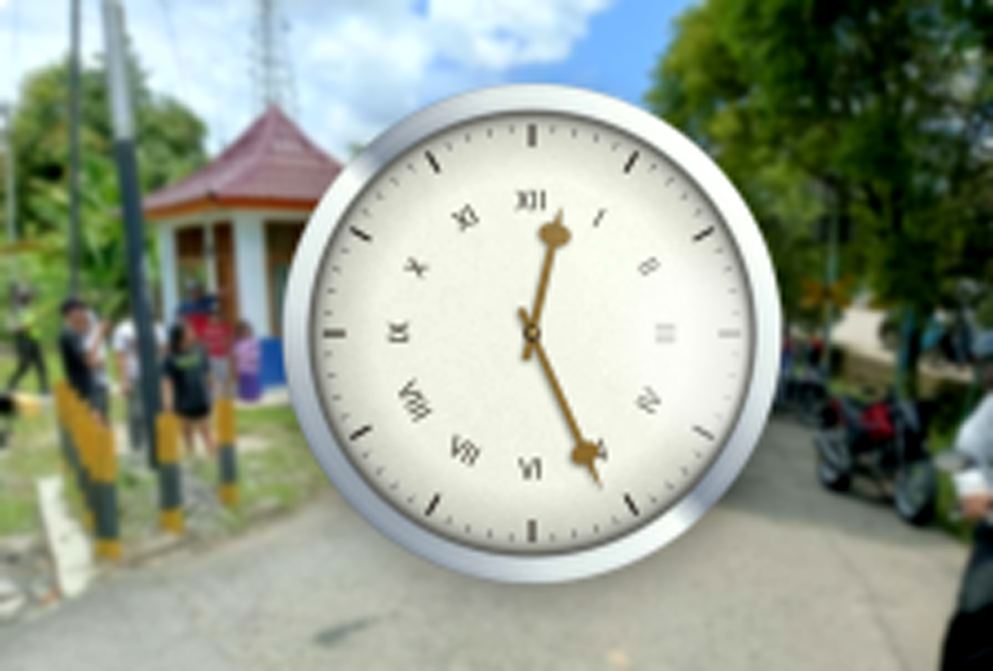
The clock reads 12,26
